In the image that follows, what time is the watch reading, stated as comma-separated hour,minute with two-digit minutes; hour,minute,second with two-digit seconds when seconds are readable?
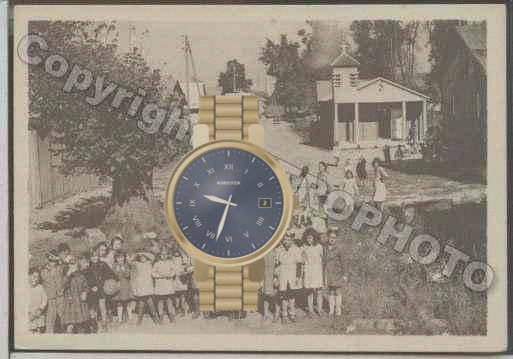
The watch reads 9,33
